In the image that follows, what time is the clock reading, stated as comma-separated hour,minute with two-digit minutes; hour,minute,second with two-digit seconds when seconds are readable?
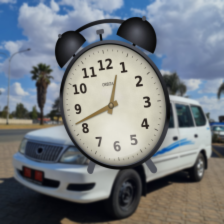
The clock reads 12,42
